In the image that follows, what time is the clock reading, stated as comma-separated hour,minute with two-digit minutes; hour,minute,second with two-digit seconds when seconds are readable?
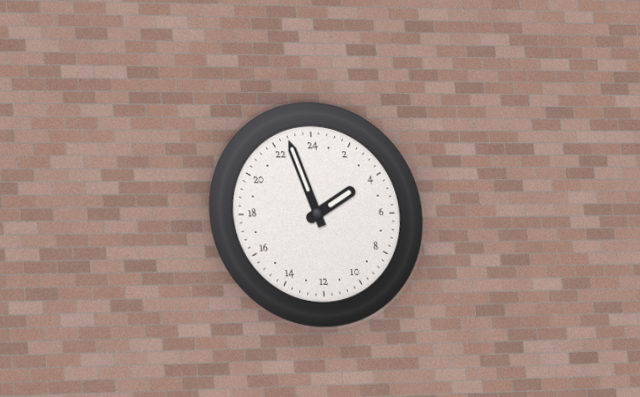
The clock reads 3,57
